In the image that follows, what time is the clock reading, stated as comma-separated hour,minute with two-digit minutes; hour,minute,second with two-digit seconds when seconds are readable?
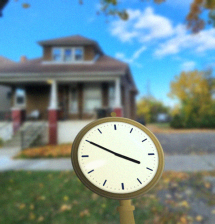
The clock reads 3,50
